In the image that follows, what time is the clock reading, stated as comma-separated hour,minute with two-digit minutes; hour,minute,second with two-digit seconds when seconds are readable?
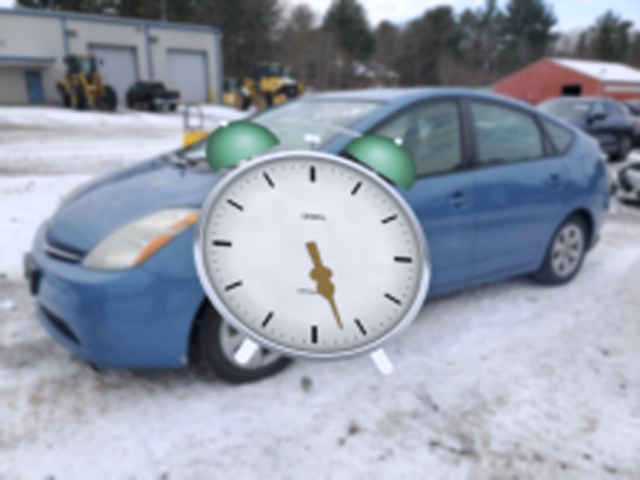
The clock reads 5,27
